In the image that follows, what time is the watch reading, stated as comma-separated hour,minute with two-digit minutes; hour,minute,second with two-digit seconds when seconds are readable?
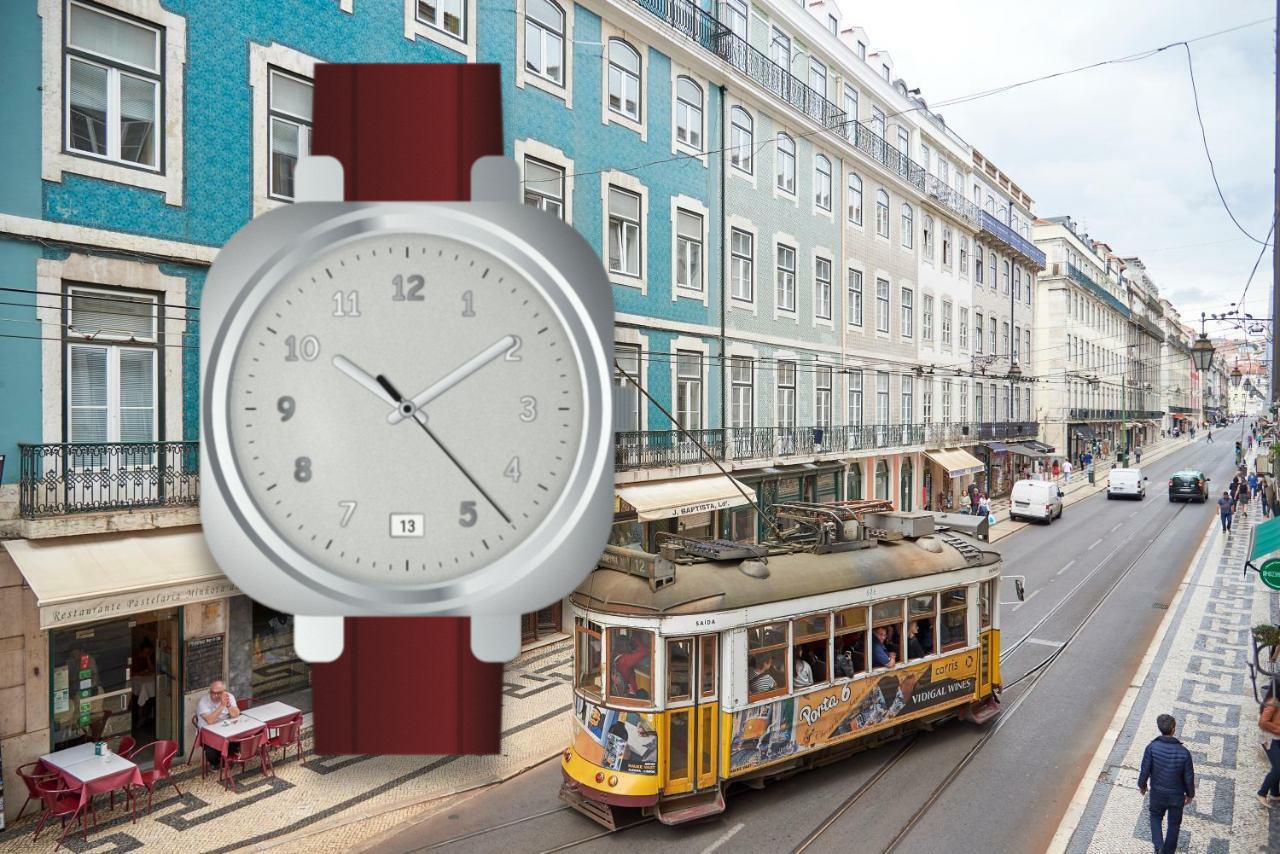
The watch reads 10,09,23
